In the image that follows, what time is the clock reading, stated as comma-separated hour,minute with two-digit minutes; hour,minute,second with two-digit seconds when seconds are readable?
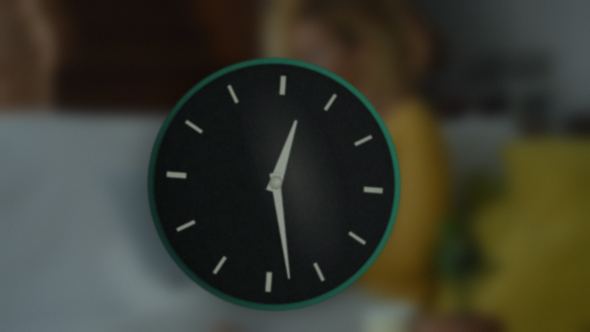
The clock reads 12,28
